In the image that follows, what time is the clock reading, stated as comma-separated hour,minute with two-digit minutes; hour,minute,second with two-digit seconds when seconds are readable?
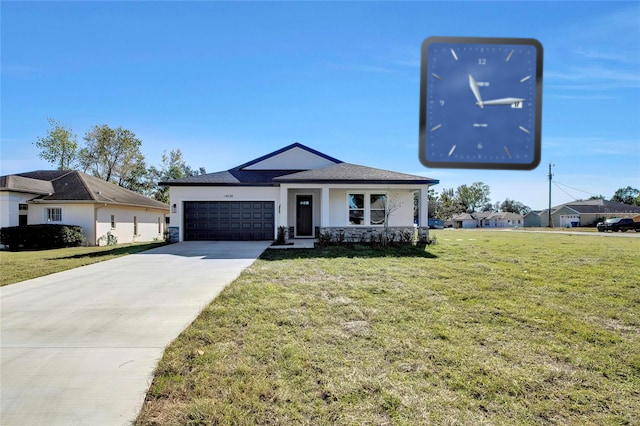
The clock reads 11,14
